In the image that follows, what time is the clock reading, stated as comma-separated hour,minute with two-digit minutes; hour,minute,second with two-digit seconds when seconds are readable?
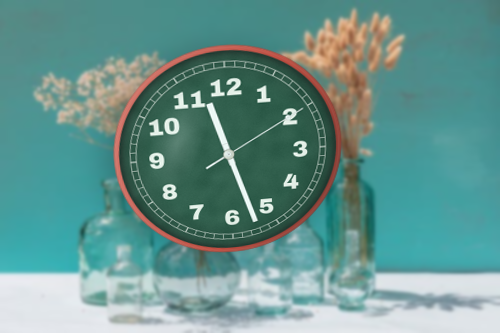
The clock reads 11,27,10
